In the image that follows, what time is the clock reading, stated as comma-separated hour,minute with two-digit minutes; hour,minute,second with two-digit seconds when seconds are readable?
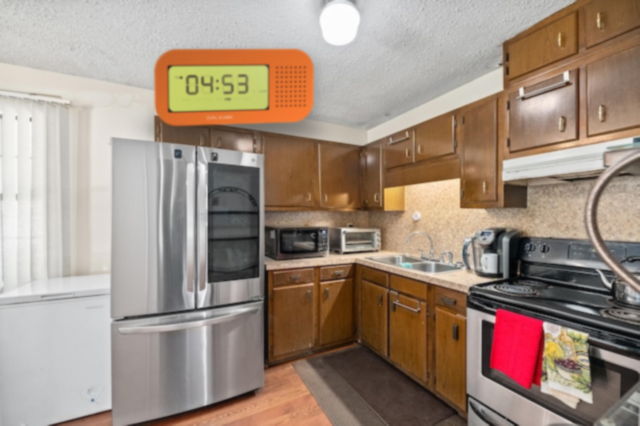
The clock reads 4,53
